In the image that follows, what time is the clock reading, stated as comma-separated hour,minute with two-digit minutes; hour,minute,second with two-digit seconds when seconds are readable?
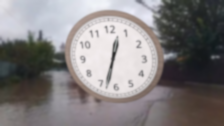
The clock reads 12,33
